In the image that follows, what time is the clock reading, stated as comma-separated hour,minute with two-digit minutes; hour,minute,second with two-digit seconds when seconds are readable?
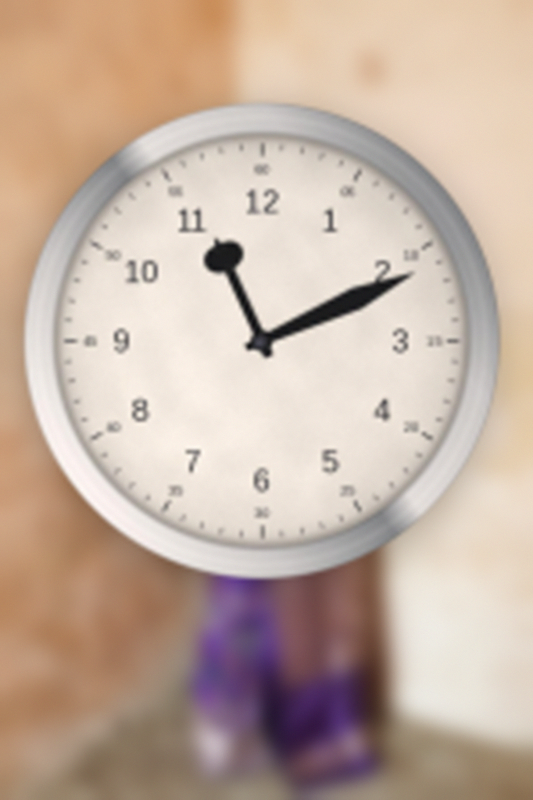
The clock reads 11,11
